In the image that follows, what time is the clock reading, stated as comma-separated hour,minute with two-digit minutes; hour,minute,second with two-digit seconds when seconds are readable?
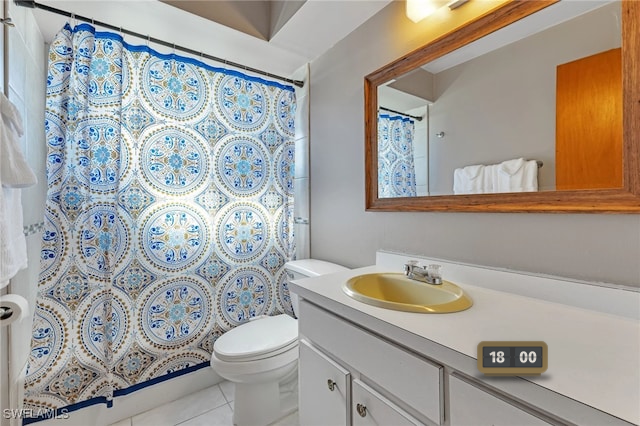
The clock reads 18,00
